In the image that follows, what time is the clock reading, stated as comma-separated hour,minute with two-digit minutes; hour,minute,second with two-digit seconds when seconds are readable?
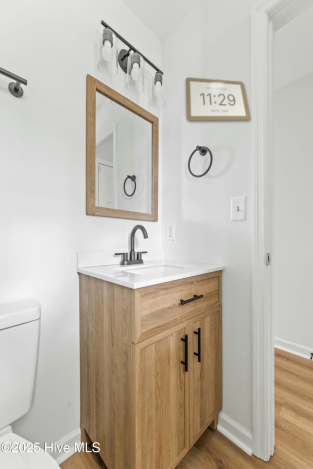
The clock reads 11,29
